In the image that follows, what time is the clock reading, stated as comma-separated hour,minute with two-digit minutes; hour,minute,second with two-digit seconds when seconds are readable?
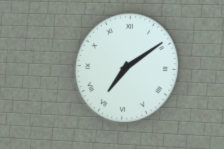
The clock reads 7,09
